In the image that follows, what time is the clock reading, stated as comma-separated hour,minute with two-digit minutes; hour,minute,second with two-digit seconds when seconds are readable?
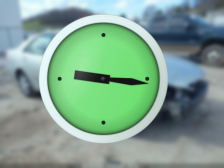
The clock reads 9,16
